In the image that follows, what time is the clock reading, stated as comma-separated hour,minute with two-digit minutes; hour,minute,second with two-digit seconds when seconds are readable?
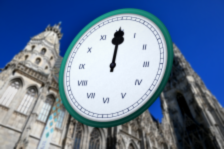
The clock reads 12,00
